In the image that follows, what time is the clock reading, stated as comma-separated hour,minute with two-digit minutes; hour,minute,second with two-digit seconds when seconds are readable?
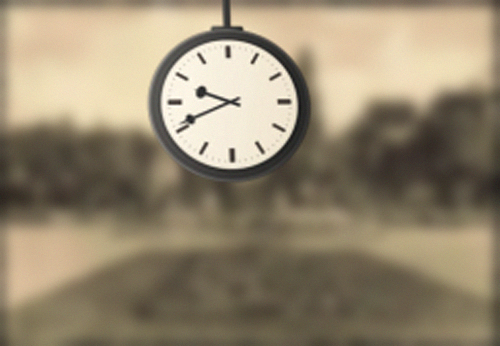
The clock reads 9,41
